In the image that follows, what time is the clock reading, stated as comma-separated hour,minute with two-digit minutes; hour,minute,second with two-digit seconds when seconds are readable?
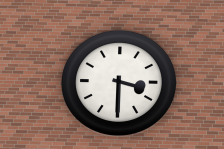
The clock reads 3,30
